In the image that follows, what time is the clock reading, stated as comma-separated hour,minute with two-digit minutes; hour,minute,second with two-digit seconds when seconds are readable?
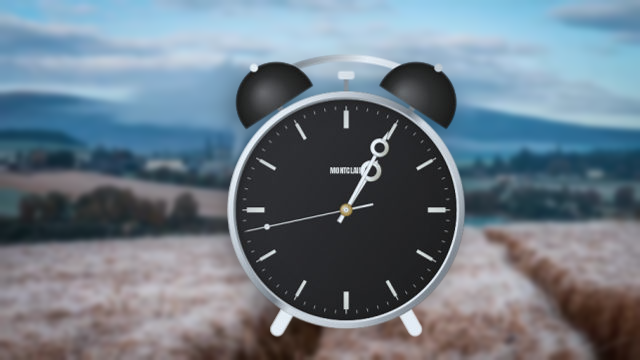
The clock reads 1,04,43
